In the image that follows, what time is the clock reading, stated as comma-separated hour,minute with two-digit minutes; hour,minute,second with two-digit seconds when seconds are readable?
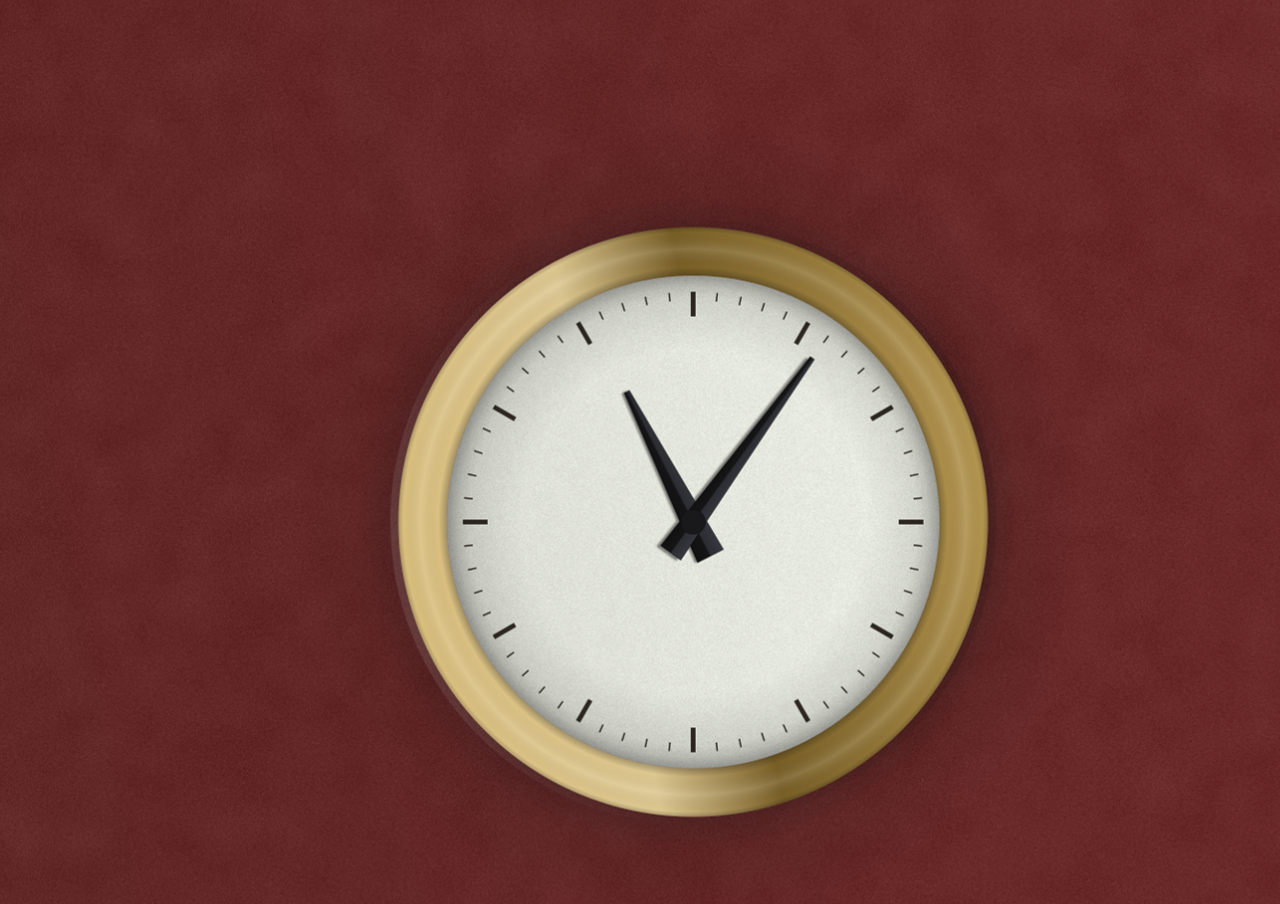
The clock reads 11,06
